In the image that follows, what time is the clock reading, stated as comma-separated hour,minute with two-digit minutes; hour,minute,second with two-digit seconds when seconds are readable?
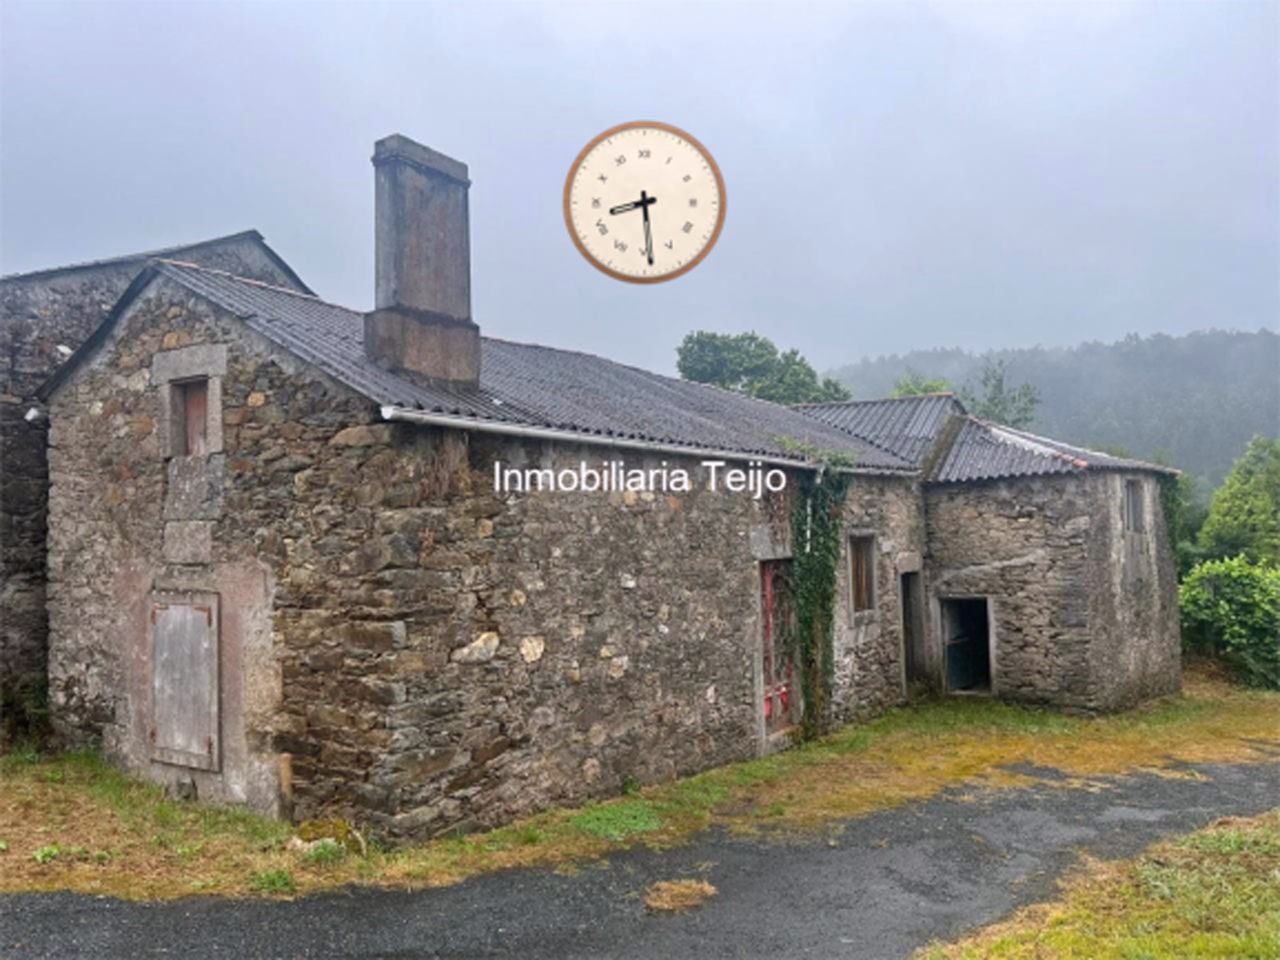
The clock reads 8,29
